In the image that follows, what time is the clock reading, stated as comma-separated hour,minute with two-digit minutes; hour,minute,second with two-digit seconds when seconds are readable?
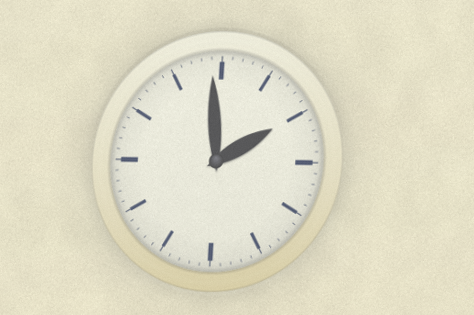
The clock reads 1,59
